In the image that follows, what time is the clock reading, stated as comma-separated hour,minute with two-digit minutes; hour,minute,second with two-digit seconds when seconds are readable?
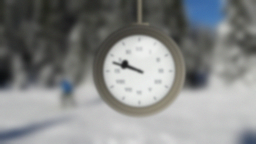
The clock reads 9,48
